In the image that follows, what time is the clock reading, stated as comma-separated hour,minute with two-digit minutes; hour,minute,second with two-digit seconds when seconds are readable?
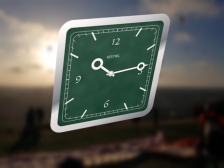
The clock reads 10,14
